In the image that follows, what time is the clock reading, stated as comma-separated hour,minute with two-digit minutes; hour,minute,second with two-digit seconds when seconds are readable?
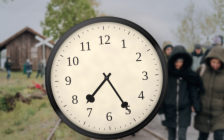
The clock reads 7,25
